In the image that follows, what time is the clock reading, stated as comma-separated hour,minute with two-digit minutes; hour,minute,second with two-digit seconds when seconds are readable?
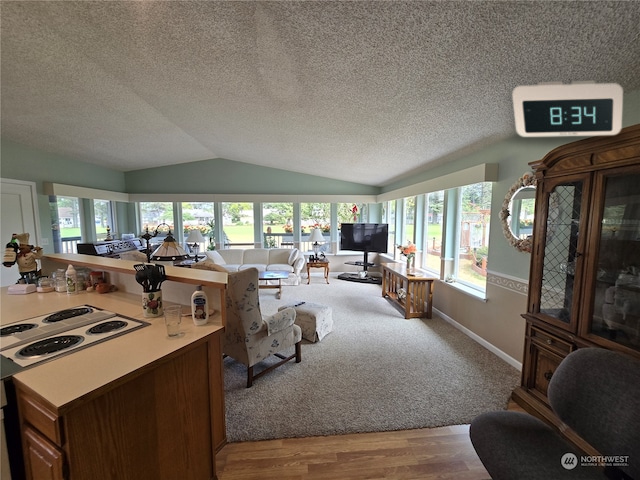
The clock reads 8,34
